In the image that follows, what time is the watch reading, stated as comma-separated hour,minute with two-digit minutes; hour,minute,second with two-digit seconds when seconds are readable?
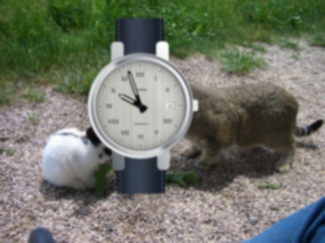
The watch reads 9,57
